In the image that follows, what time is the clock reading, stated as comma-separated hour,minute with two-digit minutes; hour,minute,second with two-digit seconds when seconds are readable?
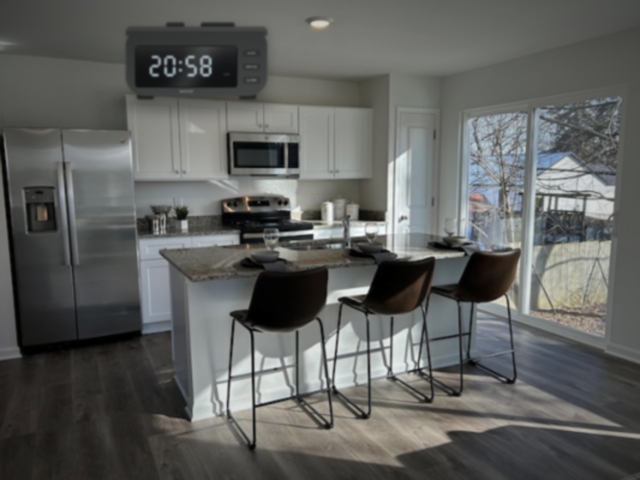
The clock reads 20,58
